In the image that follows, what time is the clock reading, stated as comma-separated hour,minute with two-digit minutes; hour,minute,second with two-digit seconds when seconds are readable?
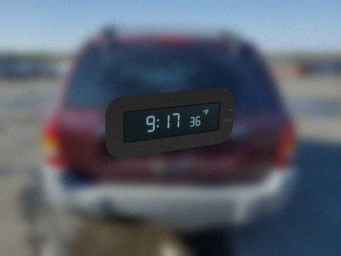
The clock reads 9,17
